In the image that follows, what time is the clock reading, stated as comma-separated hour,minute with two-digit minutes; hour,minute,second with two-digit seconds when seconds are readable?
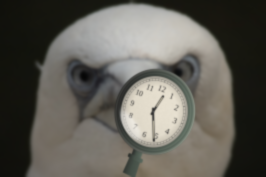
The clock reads 12,26
